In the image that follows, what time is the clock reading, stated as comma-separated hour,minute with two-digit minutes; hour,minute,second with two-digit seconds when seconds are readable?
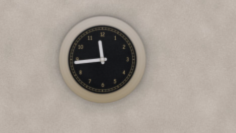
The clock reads 11,44
